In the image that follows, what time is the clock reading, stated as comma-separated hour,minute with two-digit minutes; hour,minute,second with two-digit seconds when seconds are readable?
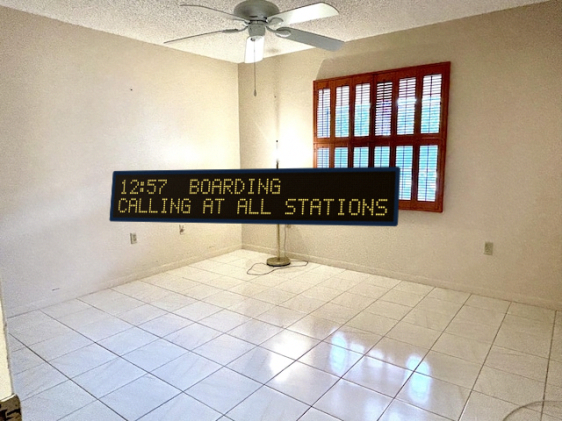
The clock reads 12,57
